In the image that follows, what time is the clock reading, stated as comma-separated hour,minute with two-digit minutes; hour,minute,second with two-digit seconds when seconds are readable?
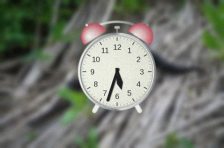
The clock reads 5,33
